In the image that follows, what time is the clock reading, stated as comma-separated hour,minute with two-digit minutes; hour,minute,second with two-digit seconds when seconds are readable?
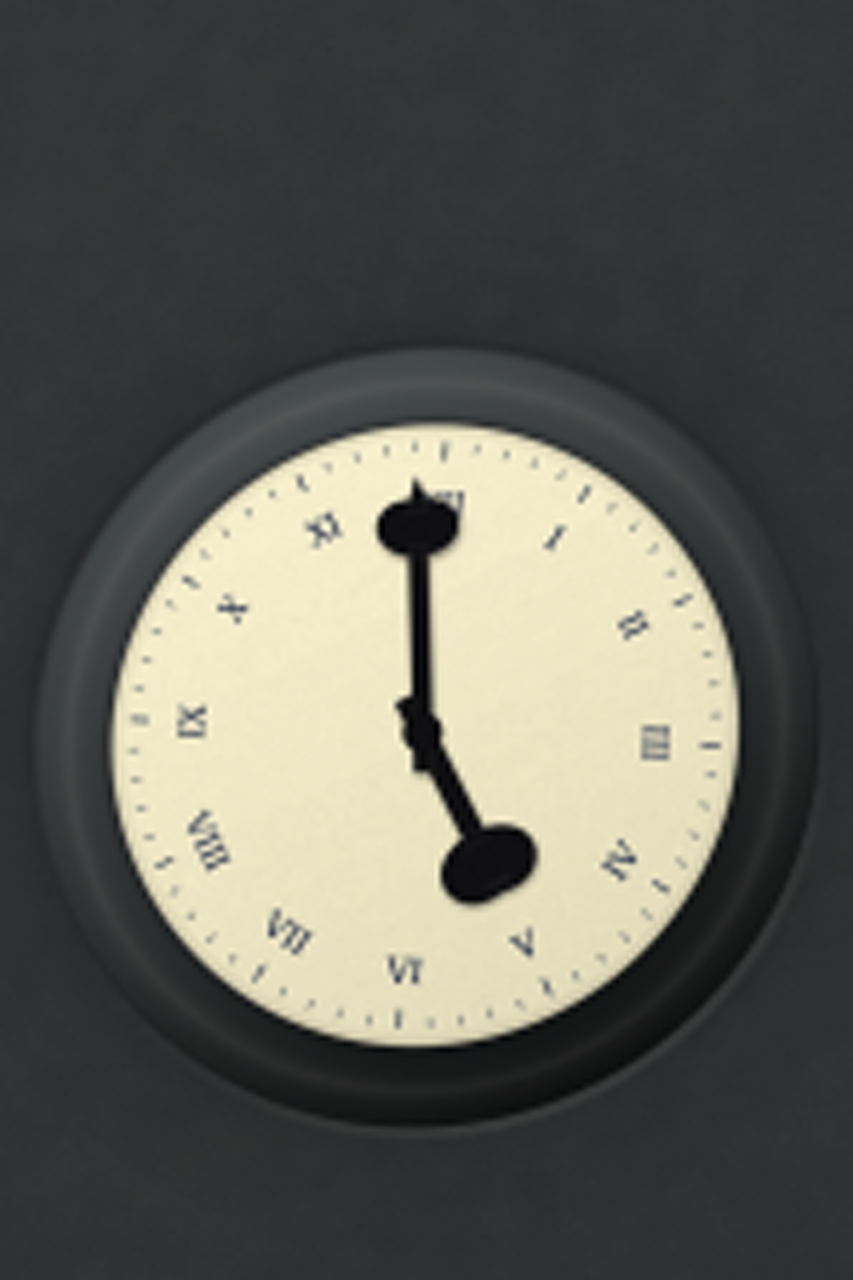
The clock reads 4,59
